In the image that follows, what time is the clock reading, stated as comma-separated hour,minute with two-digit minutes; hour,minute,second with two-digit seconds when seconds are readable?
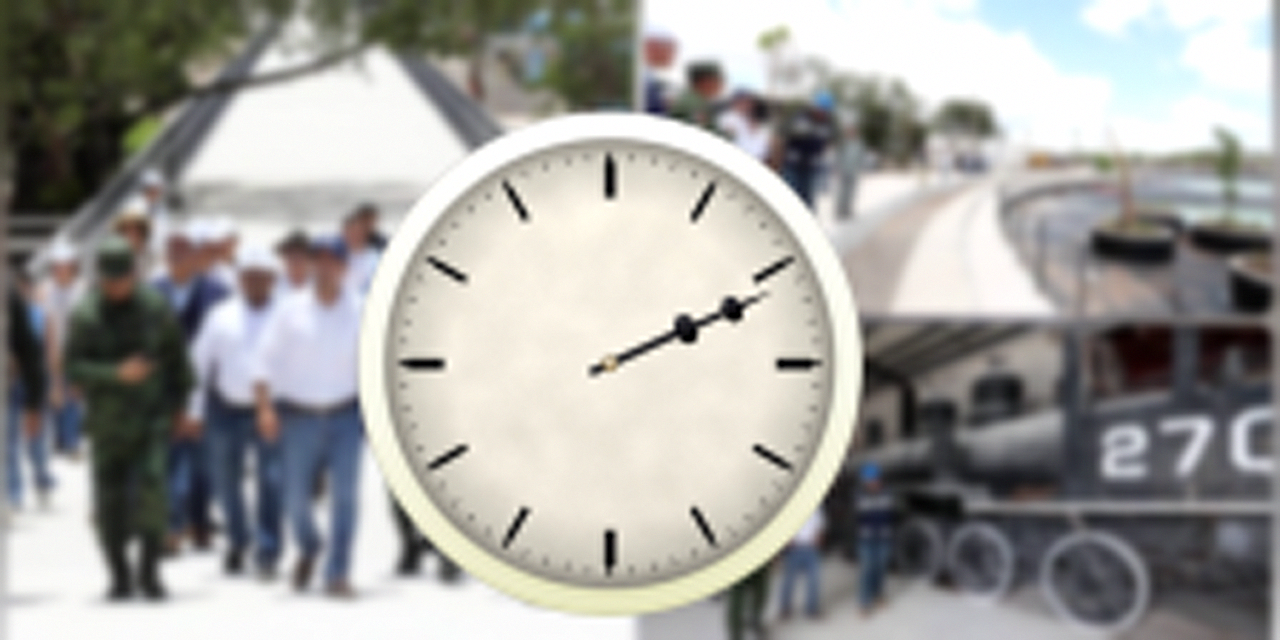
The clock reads 2,11
